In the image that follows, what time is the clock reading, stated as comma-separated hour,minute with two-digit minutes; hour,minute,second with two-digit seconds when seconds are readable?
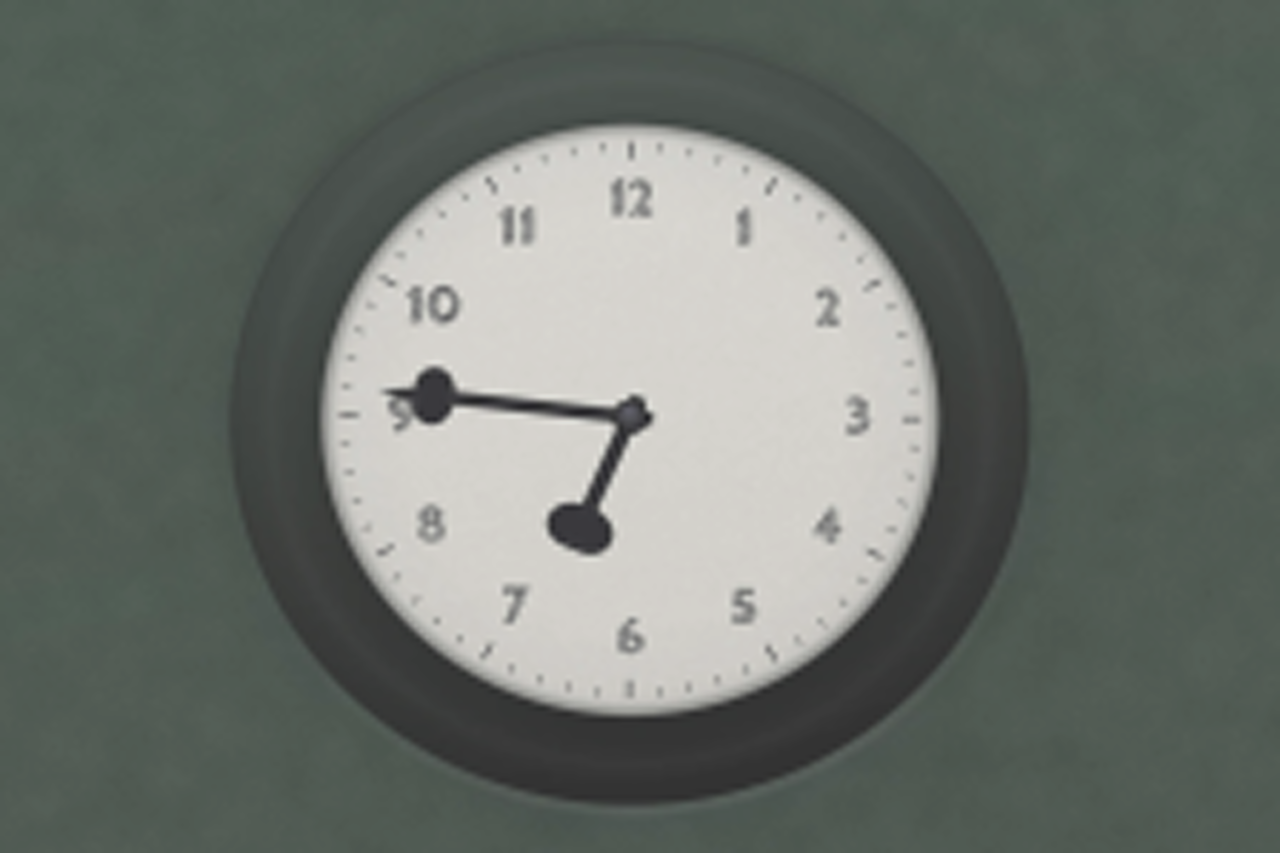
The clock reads 6,46
